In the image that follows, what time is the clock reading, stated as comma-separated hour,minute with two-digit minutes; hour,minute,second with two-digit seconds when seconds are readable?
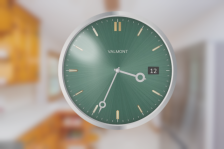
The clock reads 3,34
